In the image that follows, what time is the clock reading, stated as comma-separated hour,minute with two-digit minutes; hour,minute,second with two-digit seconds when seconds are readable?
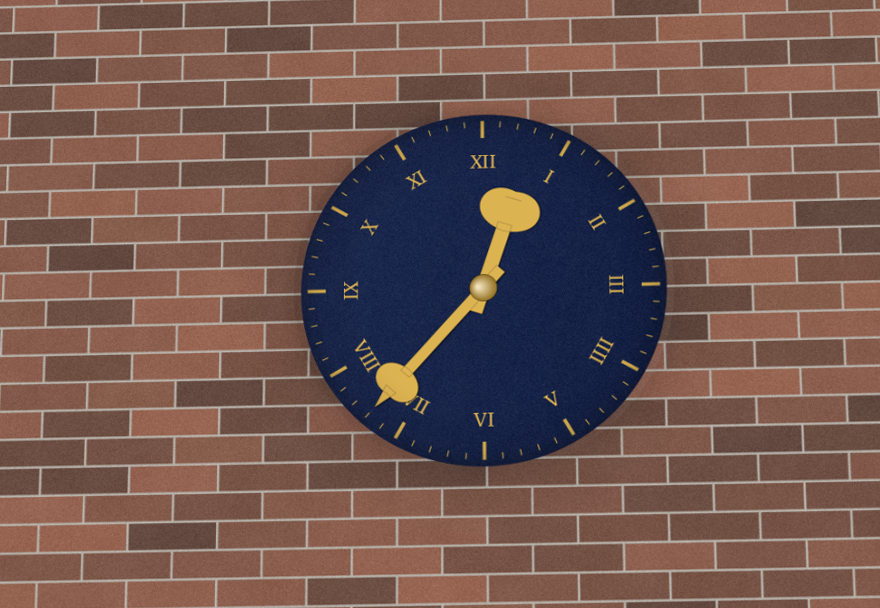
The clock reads 12,37
